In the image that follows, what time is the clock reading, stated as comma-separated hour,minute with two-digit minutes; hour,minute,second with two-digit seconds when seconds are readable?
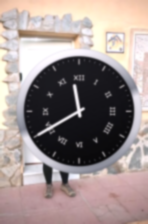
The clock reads 11,40
